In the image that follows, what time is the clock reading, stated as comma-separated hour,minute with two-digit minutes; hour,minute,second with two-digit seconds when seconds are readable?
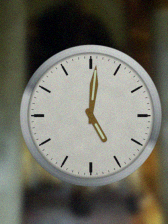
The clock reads 5,01
